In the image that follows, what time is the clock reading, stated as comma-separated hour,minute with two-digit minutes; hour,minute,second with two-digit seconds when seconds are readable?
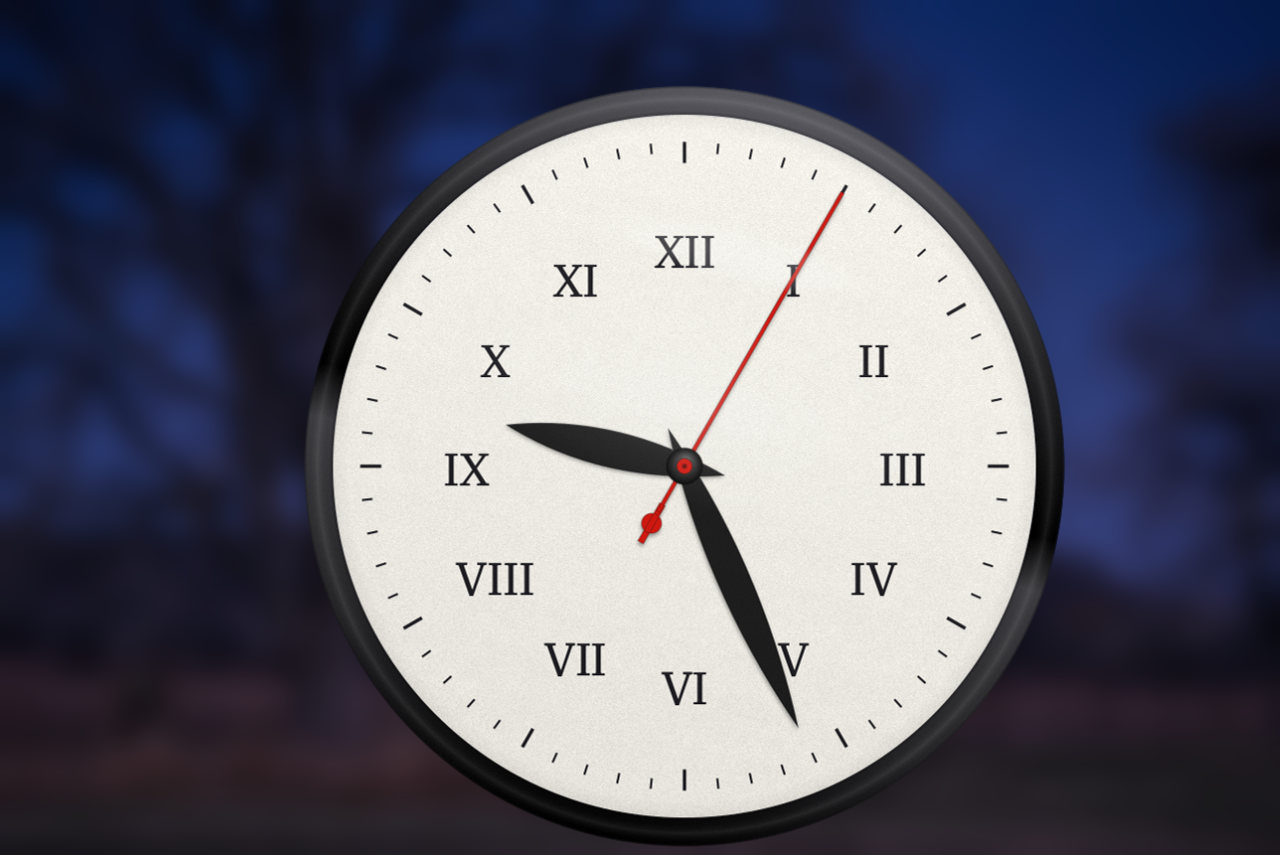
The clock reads 9,26,05
